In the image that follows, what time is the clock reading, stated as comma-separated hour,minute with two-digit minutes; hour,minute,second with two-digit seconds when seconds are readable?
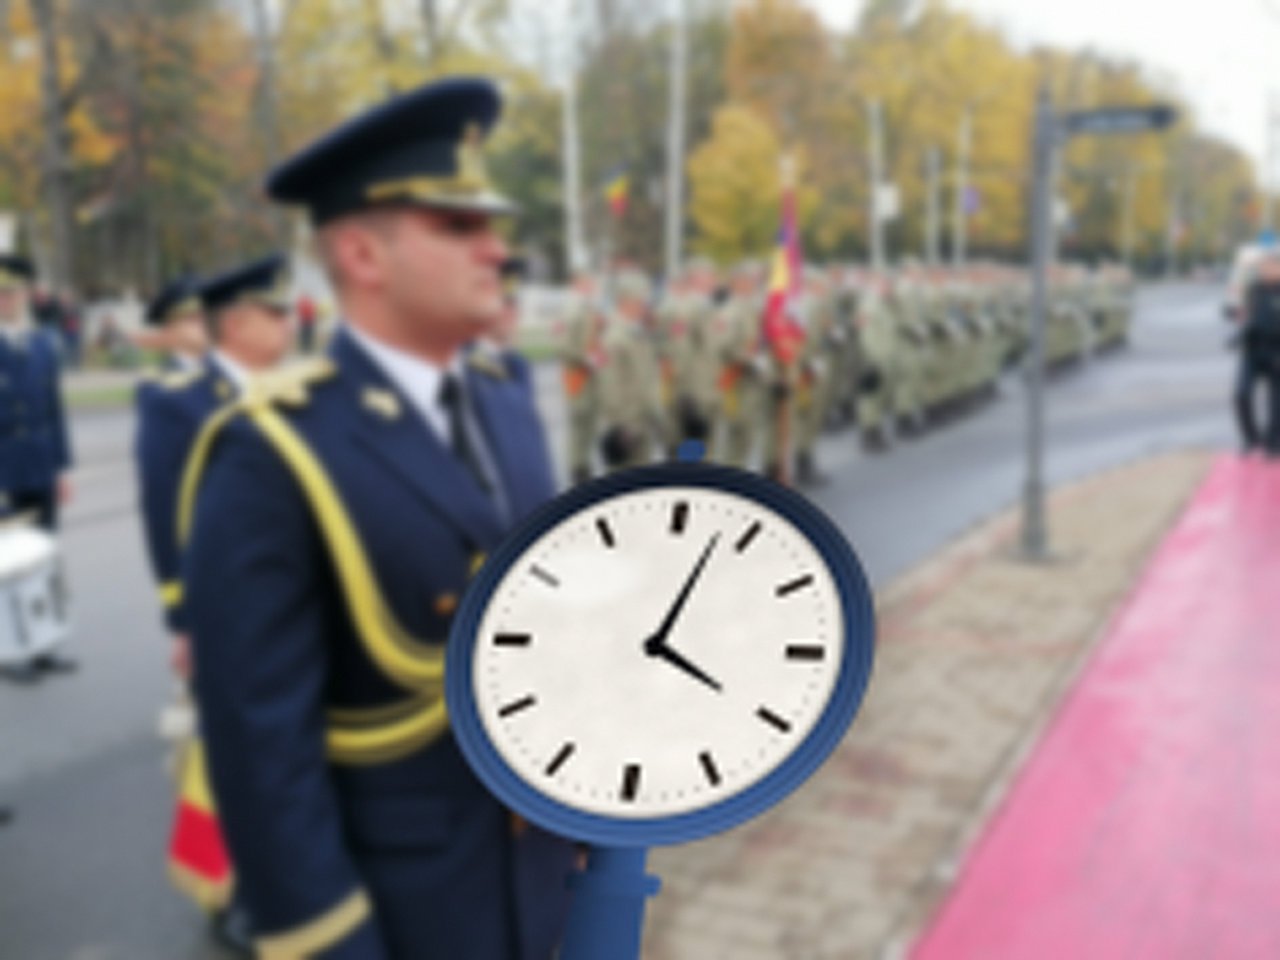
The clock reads 4,03
